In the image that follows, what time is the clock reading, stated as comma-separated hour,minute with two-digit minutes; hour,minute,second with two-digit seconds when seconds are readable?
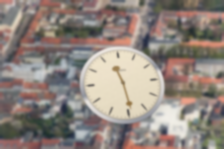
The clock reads 11,29
